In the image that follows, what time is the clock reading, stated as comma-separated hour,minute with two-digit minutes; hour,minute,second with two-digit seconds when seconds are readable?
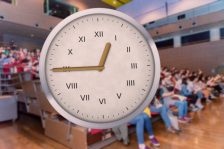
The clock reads 12,45
